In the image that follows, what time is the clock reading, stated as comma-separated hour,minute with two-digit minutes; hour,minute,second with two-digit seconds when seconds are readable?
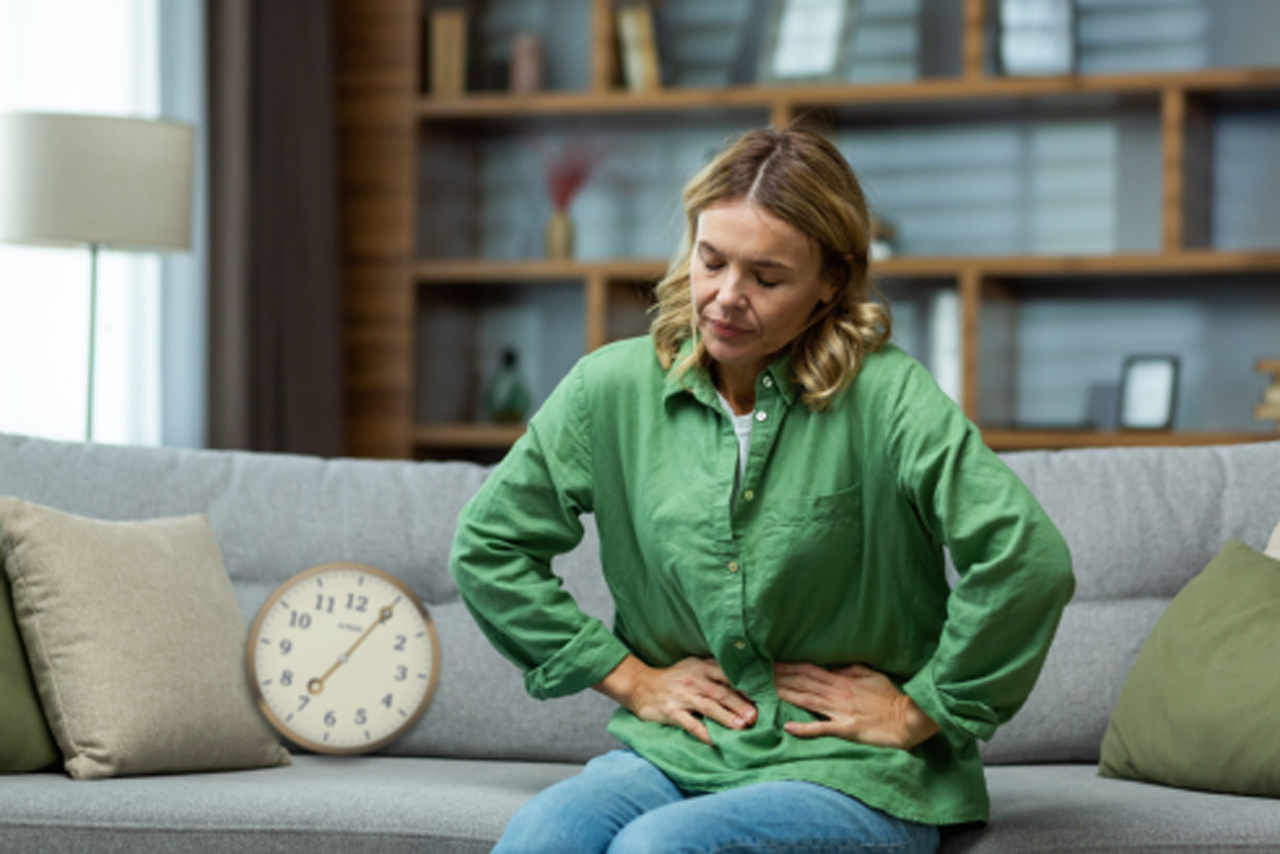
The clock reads 7,05
